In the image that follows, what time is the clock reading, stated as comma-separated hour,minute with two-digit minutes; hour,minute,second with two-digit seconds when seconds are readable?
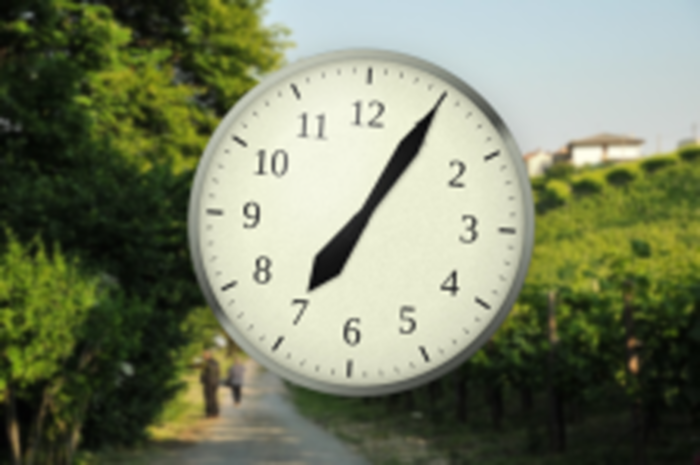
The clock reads 7,05
